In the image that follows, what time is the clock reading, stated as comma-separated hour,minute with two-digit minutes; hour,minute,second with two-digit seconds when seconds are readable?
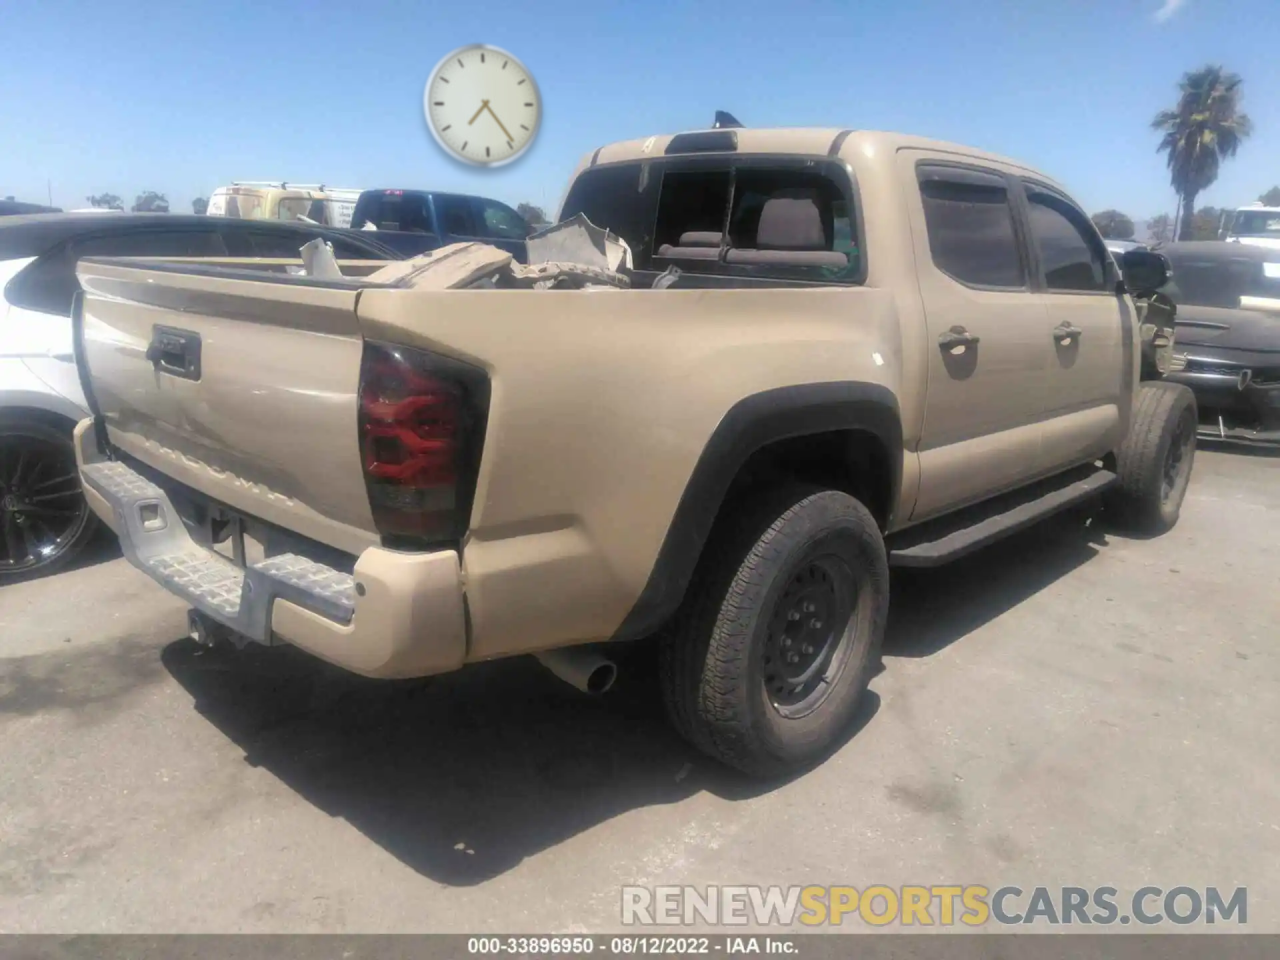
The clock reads 7,24
